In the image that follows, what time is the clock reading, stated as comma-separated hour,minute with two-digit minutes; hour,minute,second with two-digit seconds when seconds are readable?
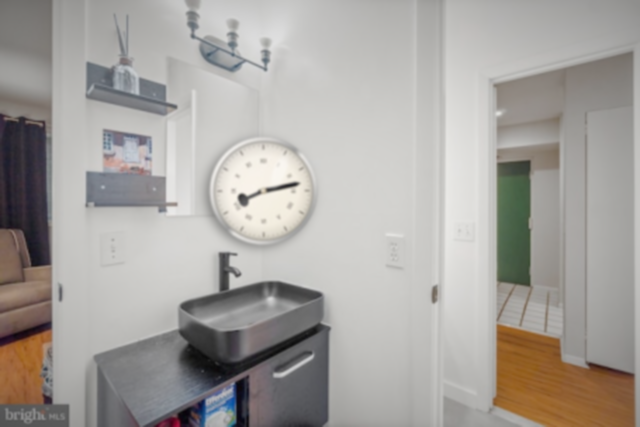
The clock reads 8,13
